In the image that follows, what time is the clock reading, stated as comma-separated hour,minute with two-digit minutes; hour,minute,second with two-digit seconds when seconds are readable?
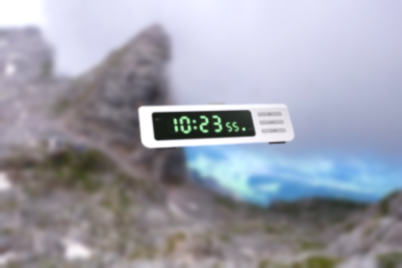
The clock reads 10,23,55
